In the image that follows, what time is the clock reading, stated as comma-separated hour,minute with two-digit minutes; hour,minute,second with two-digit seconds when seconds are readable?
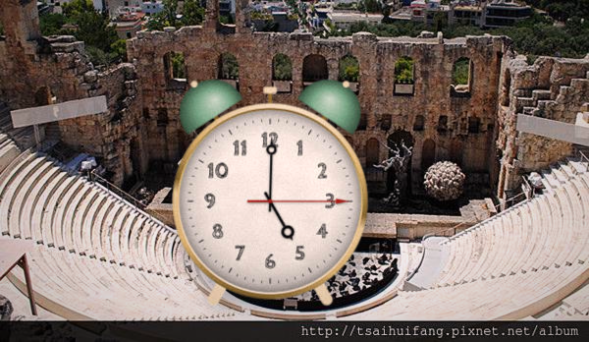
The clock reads 5,00,15
